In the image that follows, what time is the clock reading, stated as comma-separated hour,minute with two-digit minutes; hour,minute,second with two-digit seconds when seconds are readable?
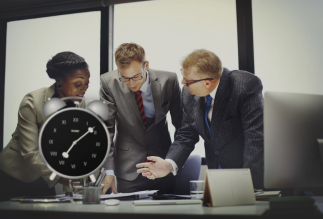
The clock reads 7,08
